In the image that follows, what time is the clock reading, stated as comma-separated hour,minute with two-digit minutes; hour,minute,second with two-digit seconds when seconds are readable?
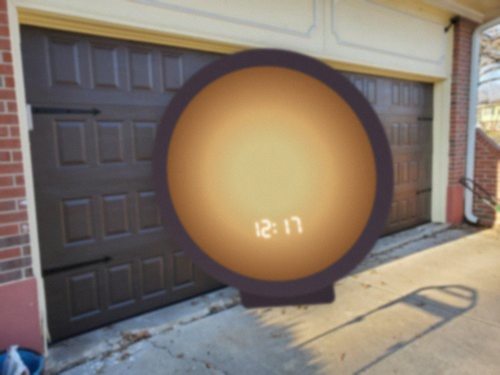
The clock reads 12,17
